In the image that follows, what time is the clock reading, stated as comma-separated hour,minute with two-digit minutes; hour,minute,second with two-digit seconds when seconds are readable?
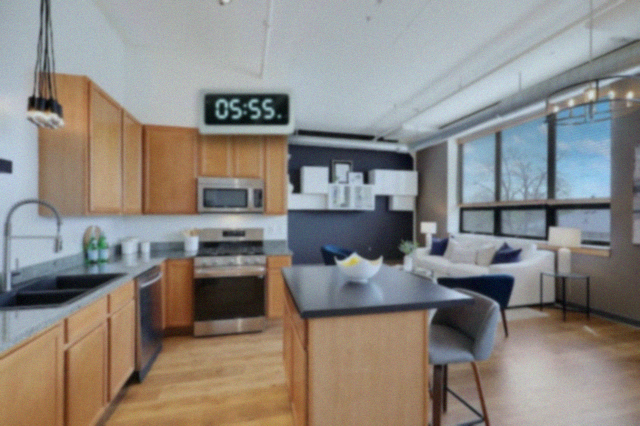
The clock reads 5,55
